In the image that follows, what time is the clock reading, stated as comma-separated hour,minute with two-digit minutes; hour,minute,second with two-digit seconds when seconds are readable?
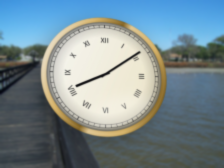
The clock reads 8,09
